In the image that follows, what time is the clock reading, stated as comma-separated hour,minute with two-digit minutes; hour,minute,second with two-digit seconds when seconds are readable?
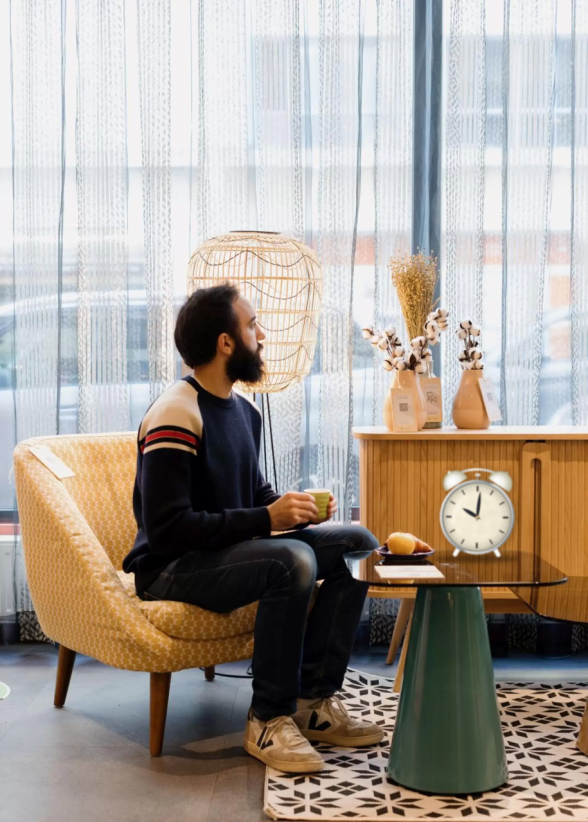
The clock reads 10,01
